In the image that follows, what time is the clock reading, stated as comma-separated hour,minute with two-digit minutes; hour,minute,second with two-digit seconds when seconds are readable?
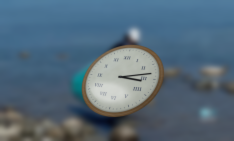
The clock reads 3,13
